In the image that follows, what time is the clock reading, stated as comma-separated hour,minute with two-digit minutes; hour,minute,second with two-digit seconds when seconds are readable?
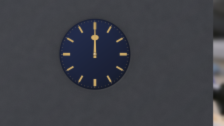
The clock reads 12,00
